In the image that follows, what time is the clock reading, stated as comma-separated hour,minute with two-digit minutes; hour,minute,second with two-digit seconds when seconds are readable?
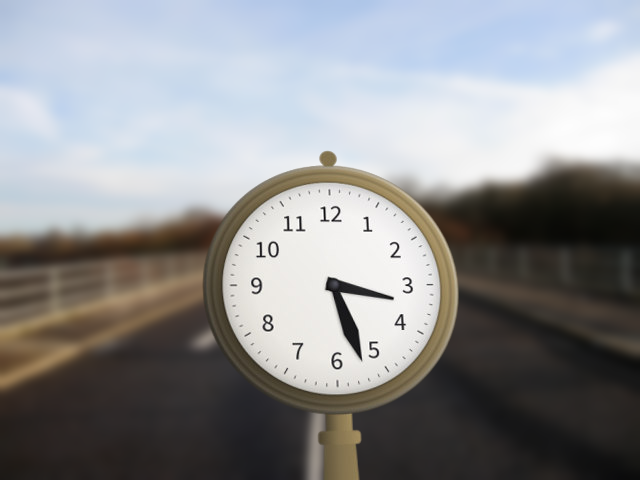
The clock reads 3,27
